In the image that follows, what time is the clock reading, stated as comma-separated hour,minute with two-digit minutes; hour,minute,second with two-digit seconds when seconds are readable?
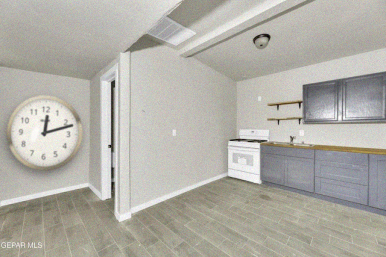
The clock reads 12,12
